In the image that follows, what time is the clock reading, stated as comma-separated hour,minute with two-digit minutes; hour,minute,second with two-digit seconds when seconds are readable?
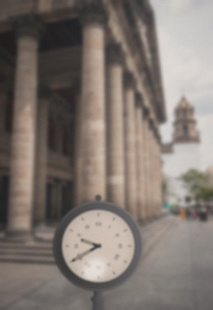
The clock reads 9,40
